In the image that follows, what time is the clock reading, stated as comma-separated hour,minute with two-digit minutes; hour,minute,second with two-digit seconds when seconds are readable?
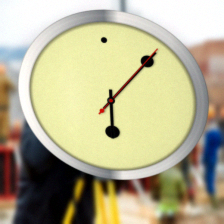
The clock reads 6,07,07
